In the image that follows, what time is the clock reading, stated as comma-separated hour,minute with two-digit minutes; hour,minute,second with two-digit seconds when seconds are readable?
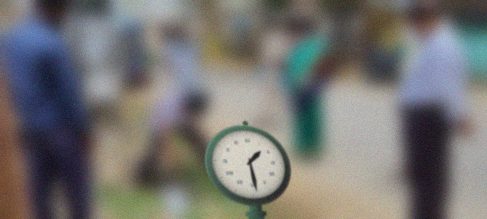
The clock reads 1,29
